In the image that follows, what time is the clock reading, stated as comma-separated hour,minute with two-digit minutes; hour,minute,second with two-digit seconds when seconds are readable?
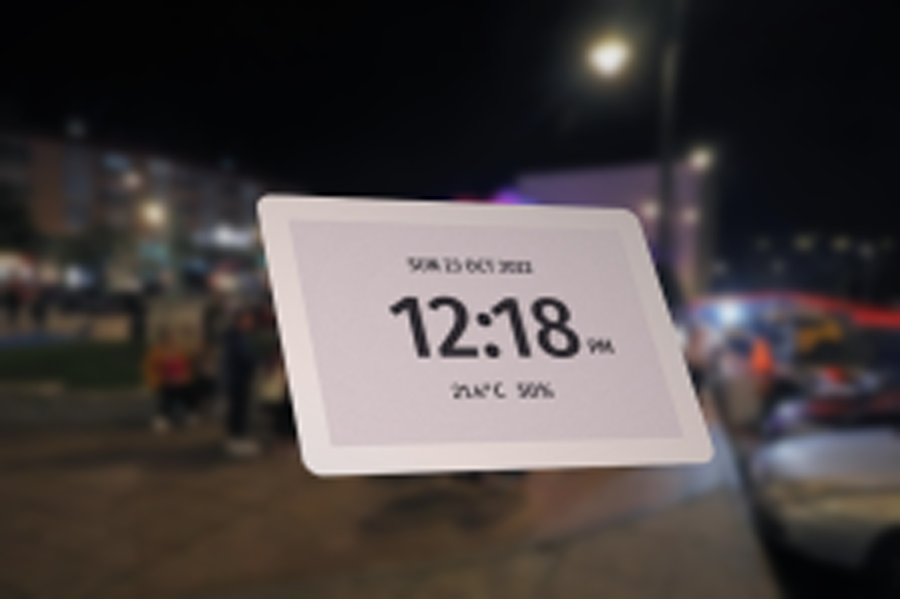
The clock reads 12,18
